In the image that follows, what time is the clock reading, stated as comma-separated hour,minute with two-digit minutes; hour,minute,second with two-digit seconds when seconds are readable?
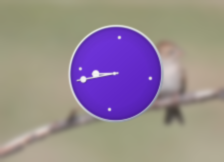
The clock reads 8,42
